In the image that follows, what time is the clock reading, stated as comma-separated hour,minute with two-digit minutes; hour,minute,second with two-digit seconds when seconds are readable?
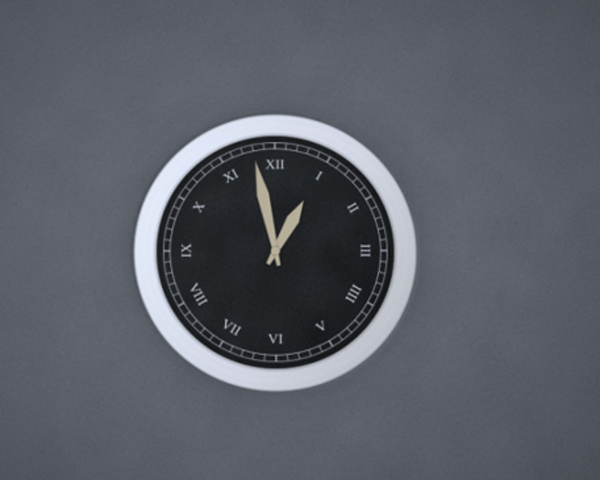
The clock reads 12,58
